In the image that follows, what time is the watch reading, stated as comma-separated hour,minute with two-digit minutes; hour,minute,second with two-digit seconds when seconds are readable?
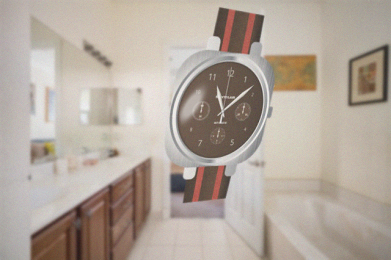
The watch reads 11,08
